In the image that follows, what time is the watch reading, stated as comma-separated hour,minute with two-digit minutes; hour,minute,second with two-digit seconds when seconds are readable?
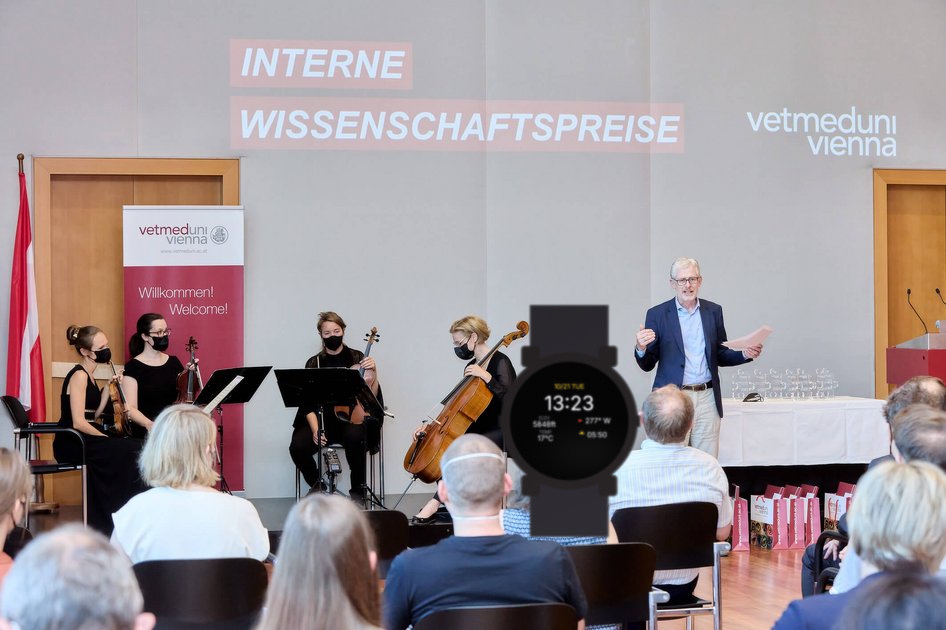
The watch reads 13,23
